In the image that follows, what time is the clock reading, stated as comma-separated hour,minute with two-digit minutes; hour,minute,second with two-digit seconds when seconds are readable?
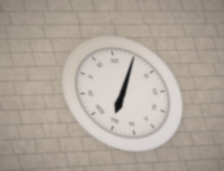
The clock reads 7,05
